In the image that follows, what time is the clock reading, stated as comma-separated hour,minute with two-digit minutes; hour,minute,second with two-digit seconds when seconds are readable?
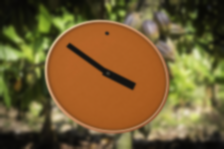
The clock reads 3,51
